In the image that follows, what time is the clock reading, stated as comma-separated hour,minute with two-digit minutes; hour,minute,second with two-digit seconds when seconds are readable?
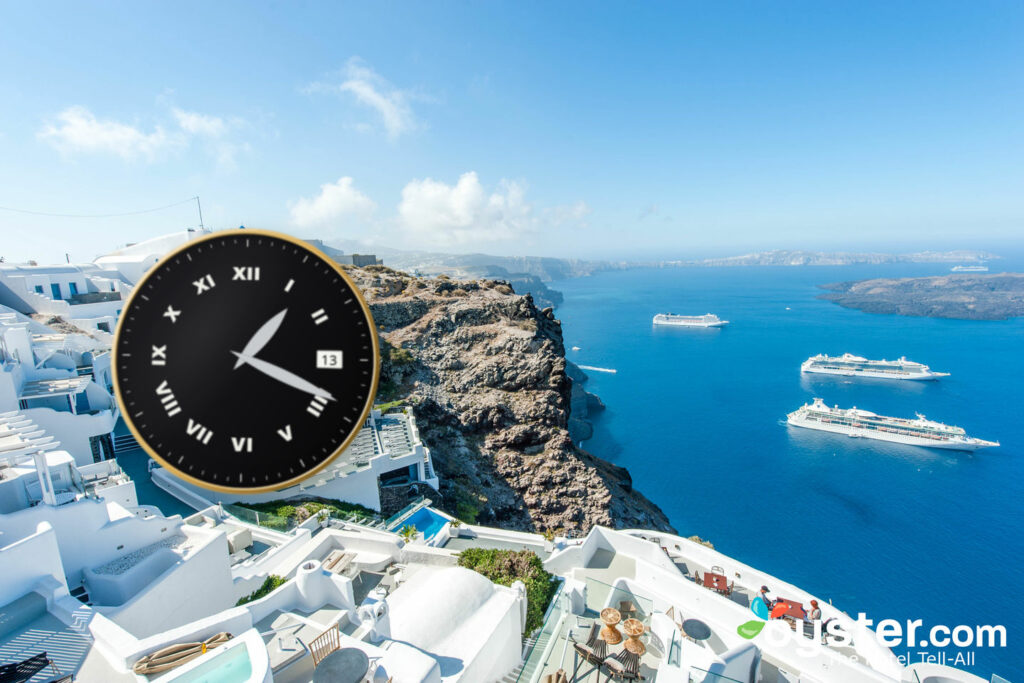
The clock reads 1,19
